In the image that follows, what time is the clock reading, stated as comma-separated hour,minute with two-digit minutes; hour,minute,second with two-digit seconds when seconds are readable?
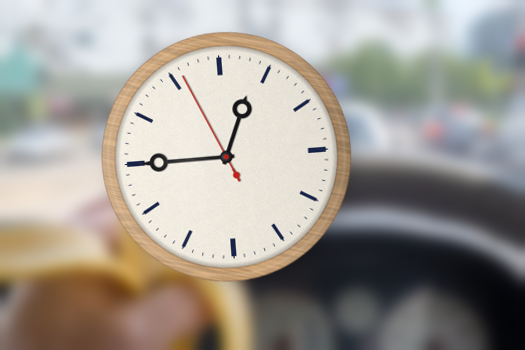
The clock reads 12,44,56
